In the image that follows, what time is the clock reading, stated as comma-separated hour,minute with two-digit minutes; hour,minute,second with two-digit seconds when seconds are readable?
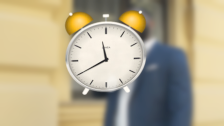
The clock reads 11,40
